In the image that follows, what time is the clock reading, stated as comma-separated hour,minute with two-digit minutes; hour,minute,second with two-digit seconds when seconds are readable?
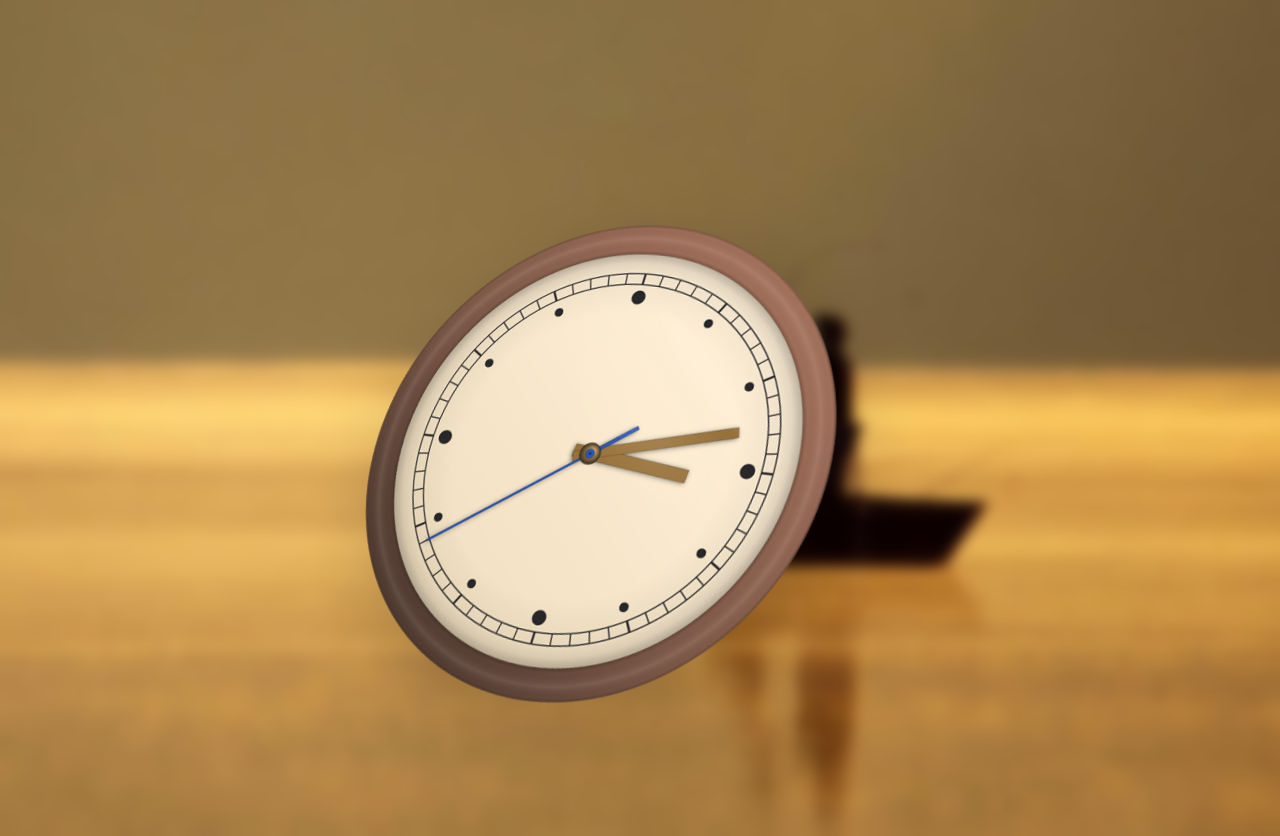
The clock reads 3,12,39
